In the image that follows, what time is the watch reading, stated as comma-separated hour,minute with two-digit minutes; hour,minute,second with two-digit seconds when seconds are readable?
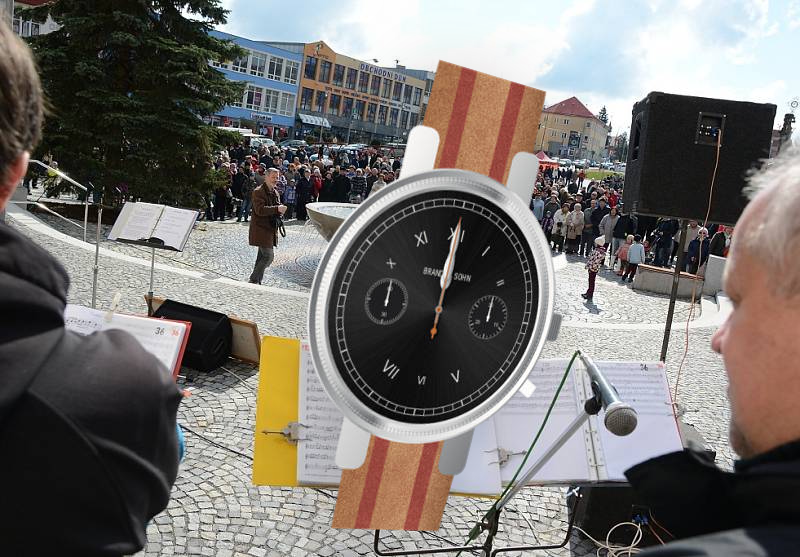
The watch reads 12,00
